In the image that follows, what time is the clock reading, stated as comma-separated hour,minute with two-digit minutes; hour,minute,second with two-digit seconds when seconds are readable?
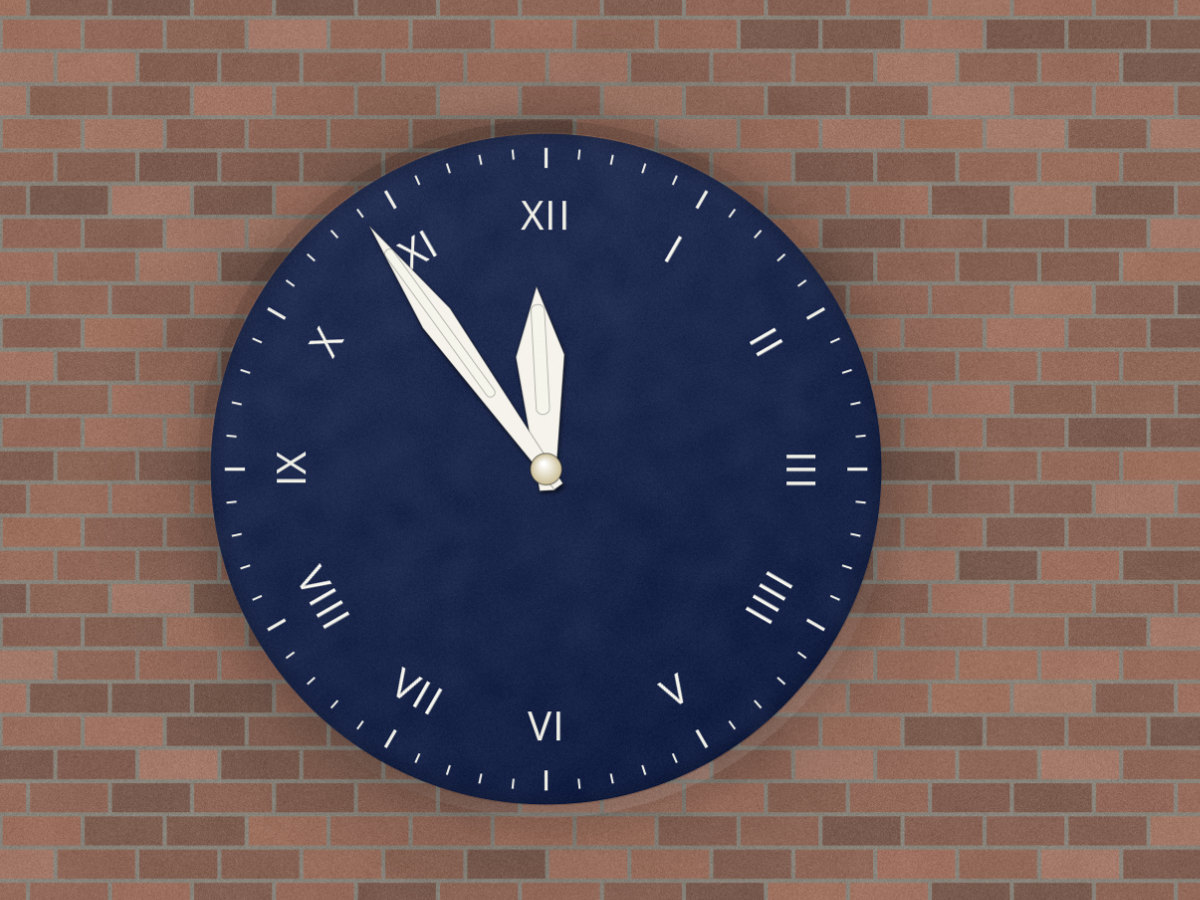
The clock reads 11,54
